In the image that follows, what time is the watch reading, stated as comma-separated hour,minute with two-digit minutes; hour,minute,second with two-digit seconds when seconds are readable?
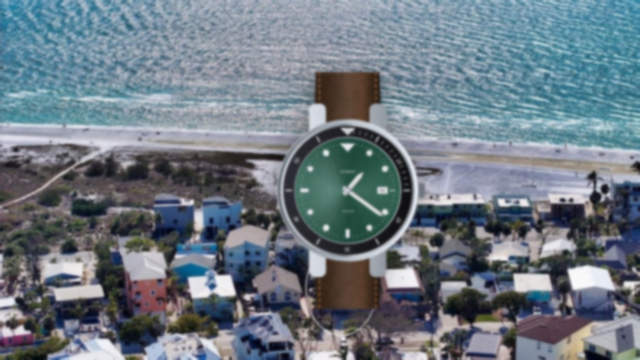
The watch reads 1,21
